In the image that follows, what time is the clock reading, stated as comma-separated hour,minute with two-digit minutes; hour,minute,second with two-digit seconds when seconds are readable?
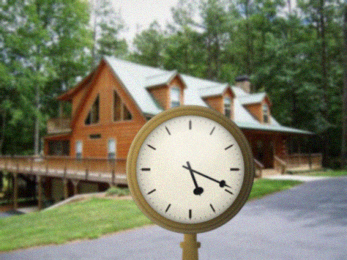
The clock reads 5,19
